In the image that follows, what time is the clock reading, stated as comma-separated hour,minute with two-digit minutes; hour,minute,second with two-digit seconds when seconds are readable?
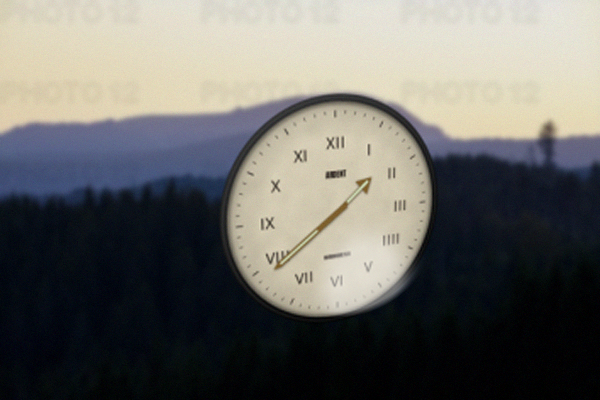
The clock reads 1,39
